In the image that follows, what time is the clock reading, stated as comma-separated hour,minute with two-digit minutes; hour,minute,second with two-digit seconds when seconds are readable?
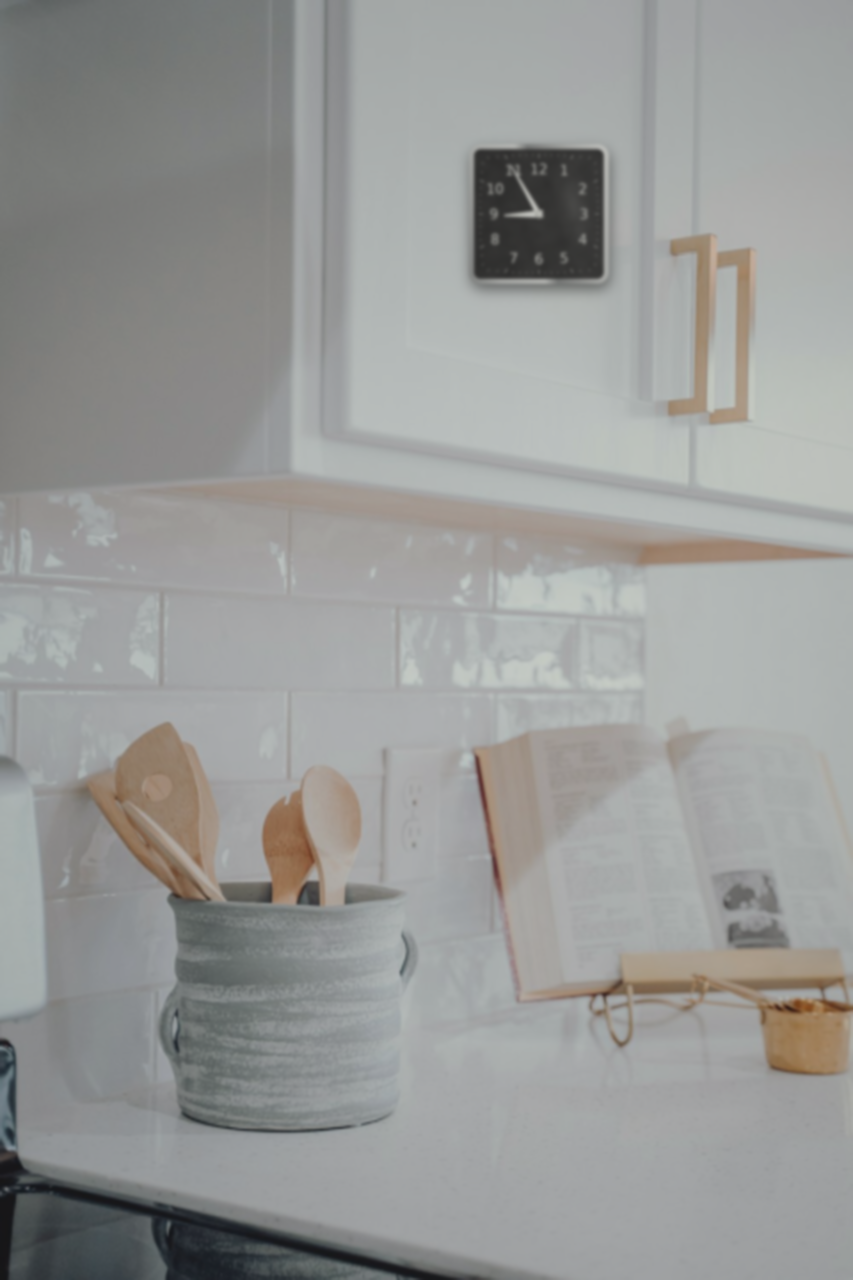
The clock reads 8,55
